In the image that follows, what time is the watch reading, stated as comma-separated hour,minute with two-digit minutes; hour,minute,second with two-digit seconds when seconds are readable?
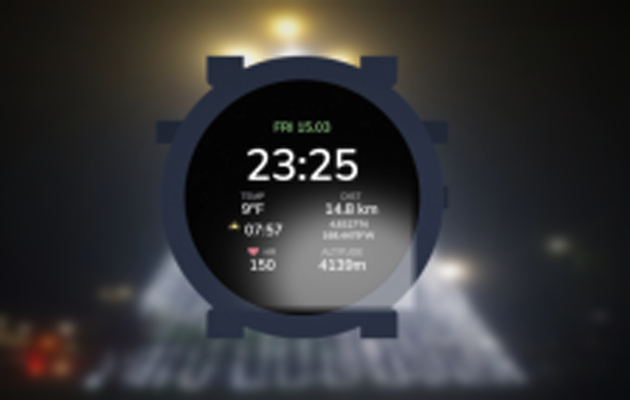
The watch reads 23,25
